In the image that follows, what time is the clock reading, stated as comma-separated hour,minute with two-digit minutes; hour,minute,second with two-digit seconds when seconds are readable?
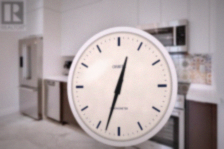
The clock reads 12,33
